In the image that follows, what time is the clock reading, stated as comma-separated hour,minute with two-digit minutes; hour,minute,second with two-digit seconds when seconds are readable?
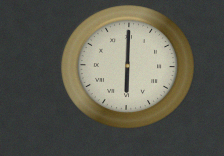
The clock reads 6,00
